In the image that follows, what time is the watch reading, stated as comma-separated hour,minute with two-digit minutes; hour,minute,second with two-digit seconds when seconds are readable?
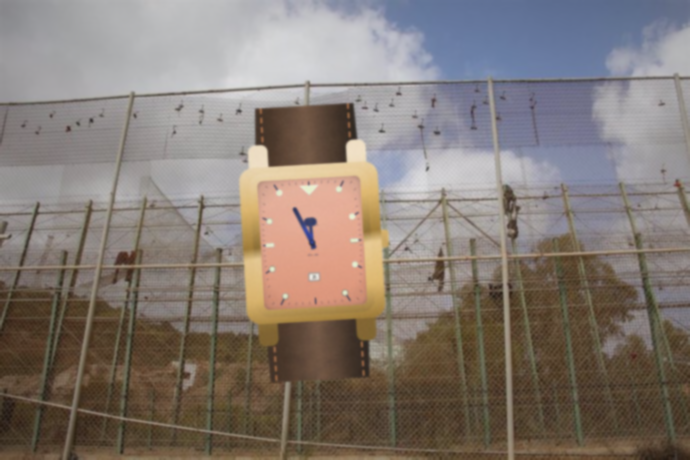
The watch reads 11,56
